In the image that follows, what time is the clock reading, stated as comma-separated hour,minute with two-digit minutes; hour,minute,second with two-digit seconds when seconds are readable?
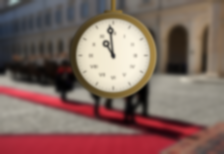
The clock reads 10,59
